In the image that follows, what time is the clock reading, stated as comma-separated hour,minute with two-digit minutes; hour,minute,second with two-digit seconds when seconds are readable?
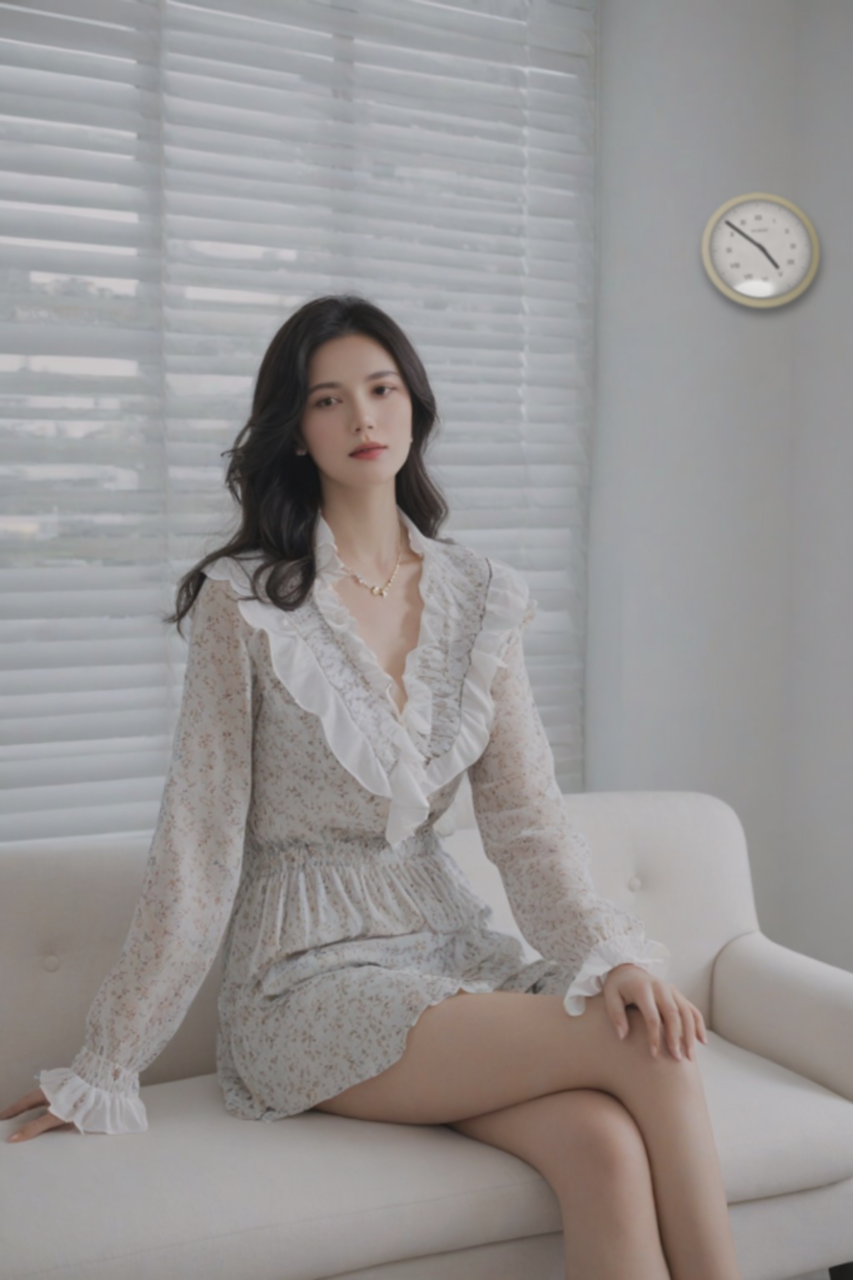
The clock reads 4,52
